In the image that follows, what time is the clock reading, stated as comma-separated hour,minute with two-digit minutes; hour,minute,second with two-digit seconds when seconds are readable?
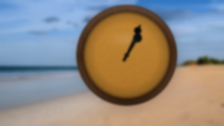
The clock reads 1,04
